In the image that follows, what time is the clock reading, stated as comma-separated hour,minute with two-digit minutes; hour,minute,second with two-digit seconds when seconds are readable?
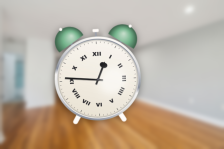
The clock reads 12,46
